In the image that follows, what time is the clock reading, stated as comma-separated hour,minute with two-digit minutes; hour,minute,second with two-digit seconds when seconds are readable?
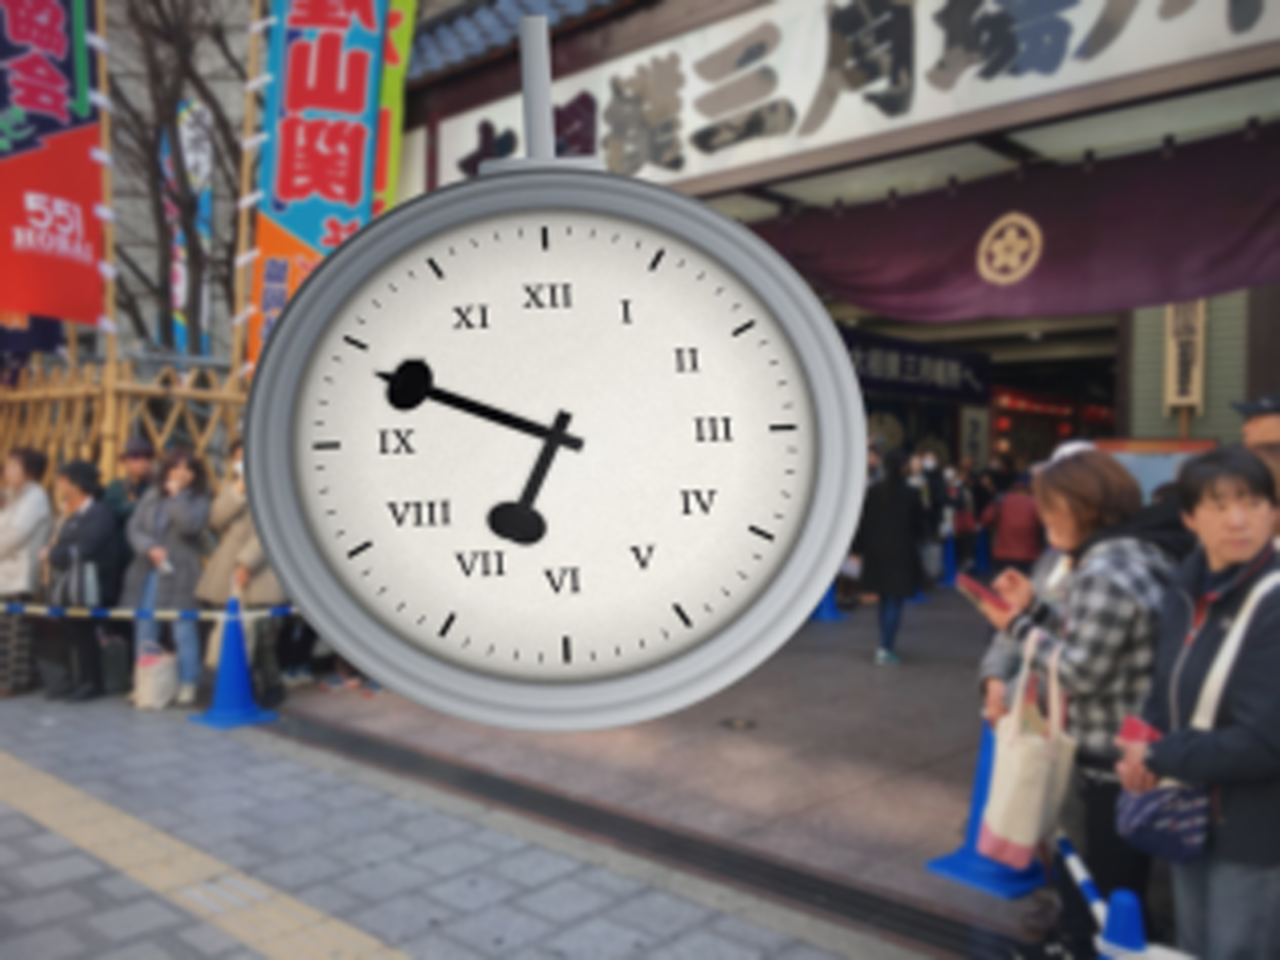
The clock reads 6,49
